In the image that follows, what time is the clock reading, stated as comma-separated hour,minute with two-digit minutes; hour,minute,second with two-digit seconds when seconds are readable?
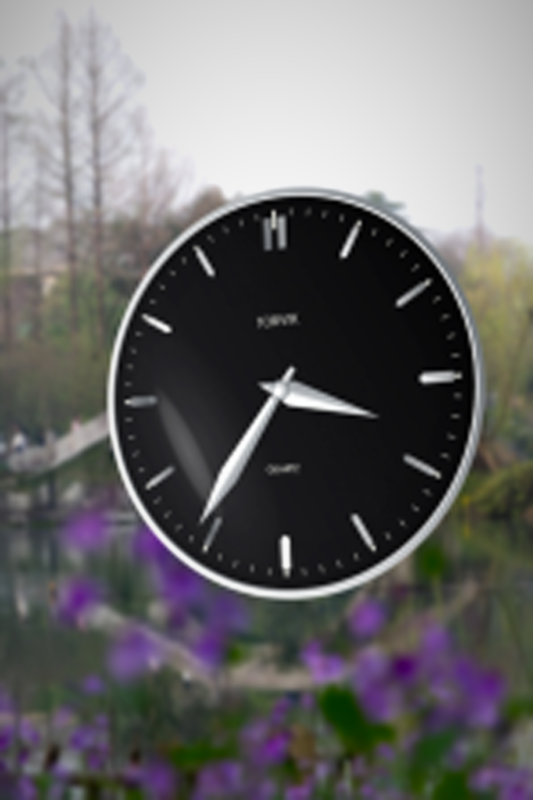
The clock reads 3,36
